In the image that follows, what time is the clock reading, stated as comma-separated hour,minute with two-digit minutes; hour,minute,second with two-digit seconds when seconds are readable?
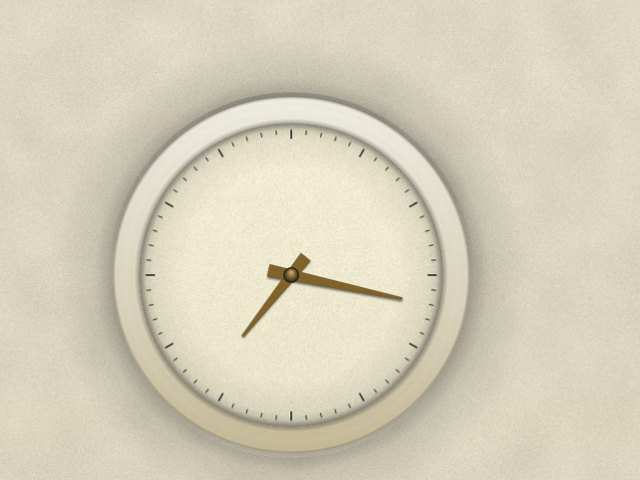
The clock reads 7,17
